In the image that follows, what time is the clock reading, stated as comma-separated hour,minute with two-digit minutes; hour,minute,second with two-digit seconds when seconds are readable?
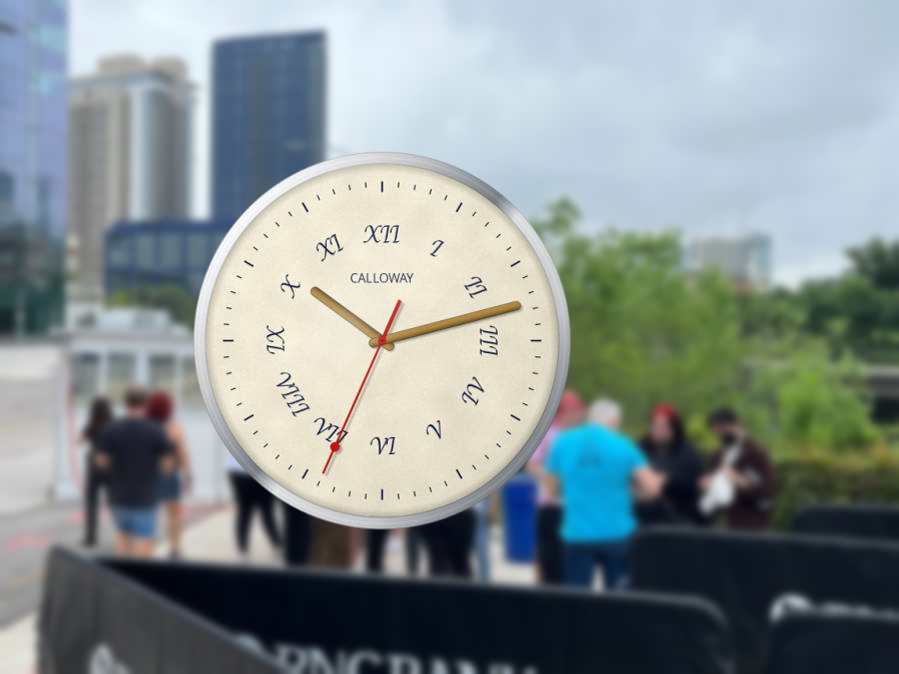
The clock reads 10,12,34
